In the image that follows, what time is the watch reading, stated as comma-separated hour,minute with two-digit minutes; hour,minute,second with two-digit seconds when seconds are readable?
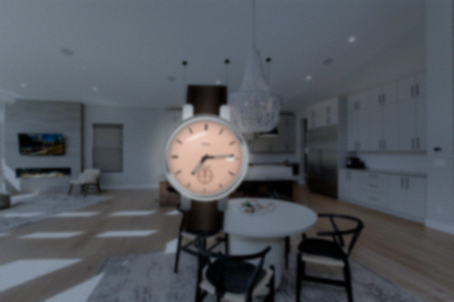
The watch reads 7,14
